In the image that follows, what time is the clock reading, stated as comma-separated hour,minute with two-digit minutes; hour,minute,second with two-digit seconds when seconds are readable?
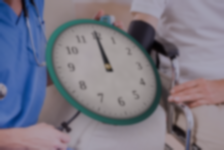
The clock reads 12,00
